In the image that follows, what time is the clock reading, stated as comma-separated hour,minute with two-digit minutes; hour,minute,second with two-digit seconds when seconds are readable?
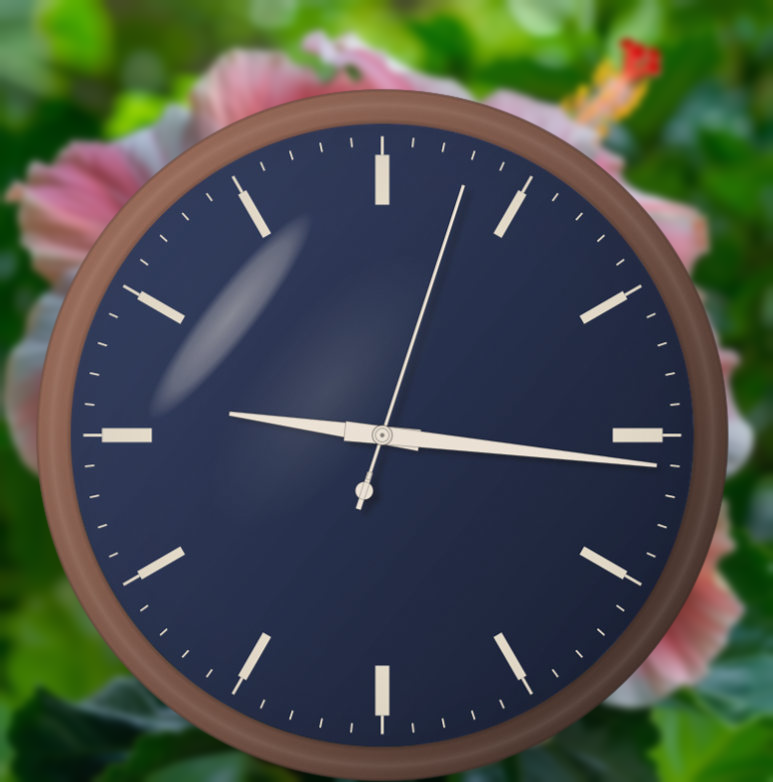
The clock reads 9,16,03
